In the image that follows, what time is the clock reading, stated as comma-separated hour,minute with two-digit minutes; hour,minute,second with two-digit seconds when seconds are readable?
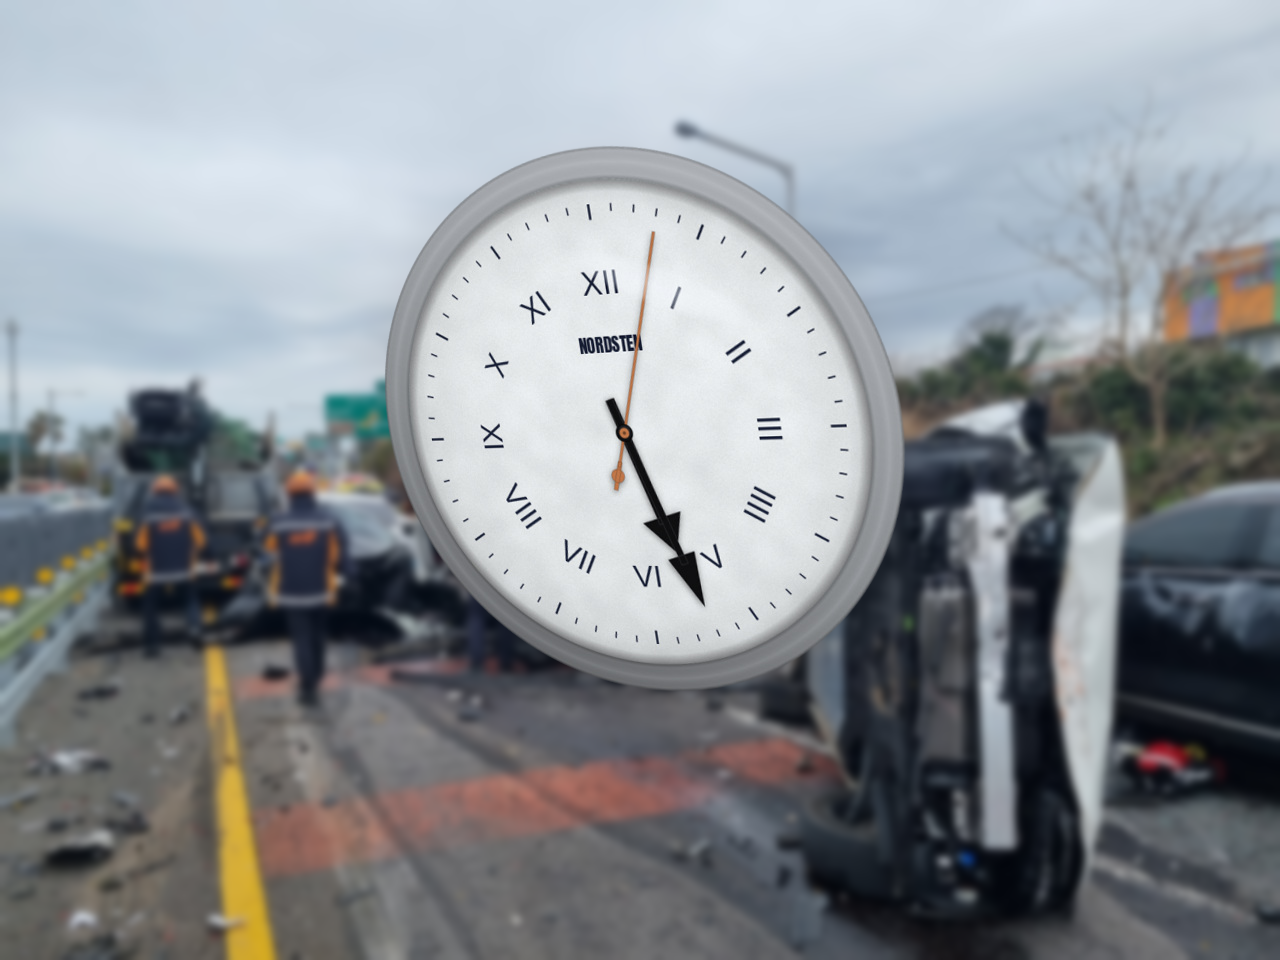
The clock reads 5,27,03
